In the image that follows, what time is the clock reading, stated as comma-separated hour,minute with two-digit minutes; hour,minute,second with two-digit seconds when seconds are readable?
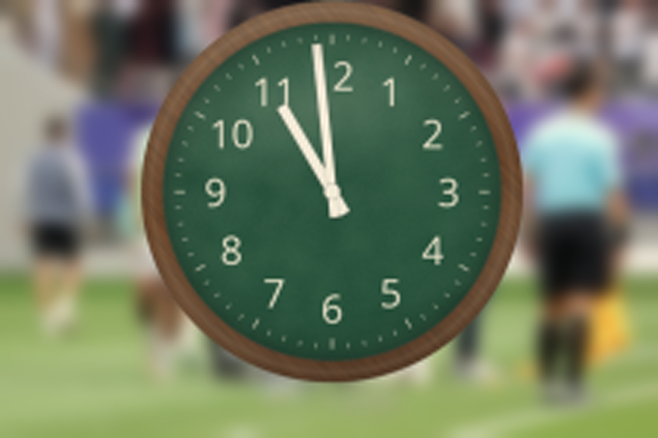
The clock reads 10,59
